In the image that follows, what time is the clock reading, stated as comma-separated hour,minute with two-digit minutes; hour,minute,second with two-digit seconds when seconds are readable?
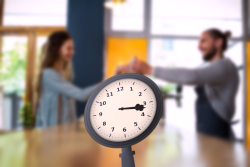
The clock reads 3,17
